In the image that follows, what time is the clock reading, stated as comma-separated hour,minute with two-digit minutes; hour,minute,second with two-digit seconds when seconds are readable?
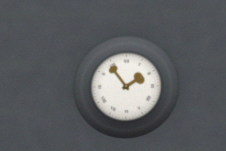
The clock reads 1,54
